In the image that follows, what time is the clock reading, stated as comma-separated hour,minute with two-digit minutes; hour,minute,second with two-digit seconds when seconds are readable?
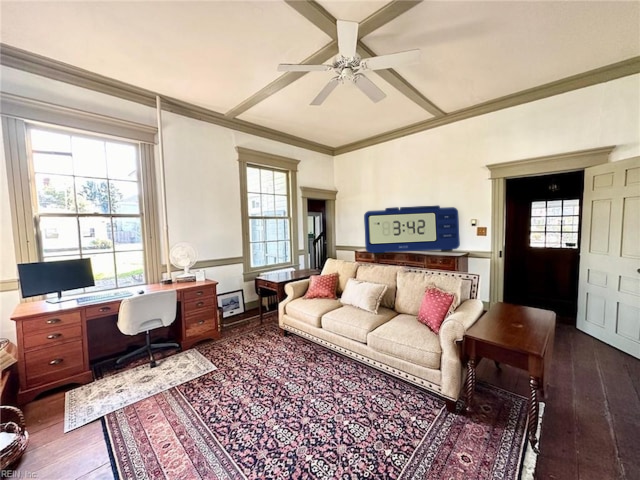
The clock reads 3,42
